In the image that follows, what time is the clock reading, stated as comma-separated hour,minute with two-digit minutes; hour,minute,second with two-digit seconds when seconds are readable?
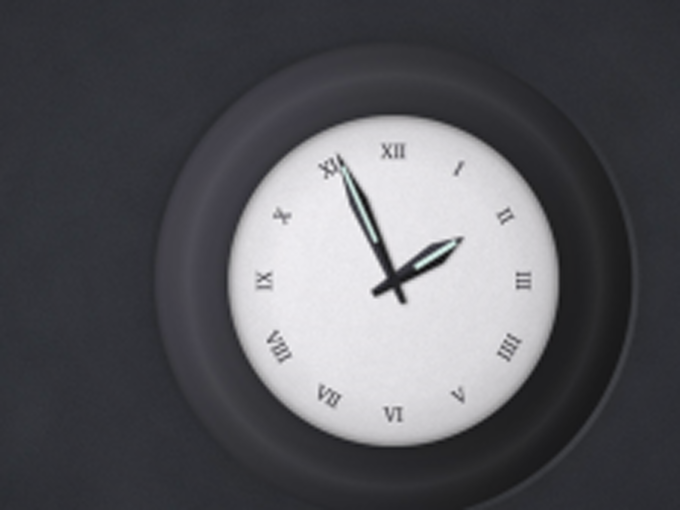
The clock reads 1,56
